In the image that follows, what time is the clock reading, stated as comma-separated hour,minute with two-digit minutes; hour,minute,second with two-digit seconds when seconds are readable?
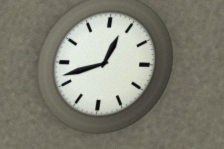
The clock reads 12,42
